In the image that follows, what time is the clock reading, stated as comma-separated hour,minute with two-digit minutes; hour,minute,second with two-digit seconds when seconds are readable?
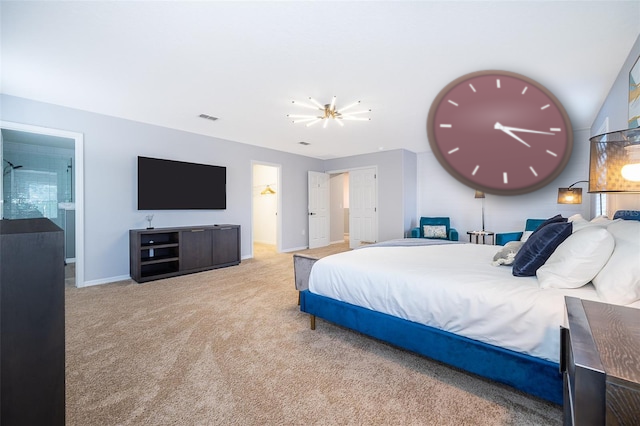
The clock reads 4,16
